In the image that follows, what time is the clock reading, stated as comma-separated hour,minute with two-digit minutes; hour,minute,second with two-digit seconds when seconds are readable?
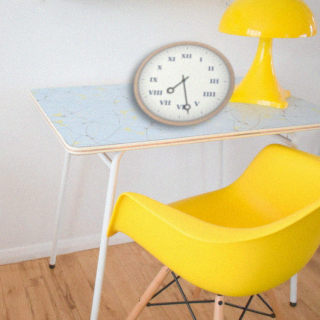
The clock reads 7,28
